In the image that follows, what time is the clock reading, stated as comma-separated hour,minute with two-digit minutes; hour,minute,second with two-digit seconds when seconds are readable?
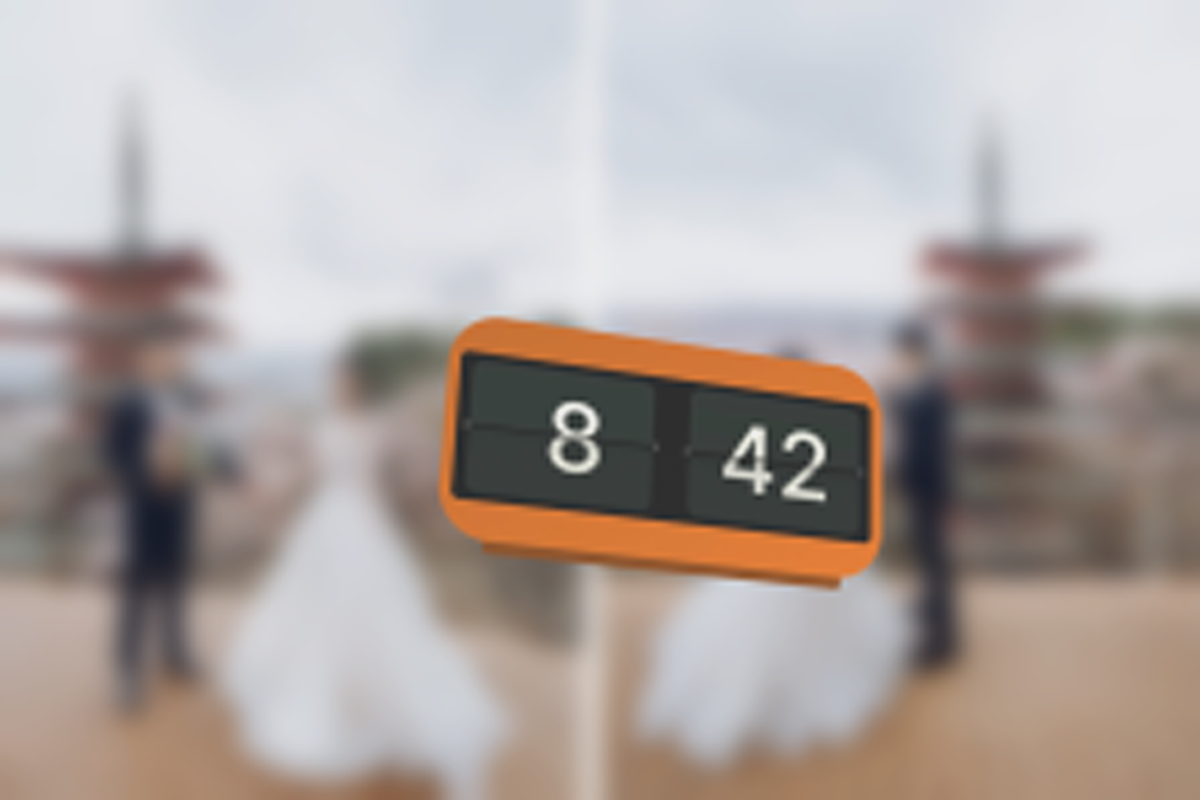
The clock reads 8,42
